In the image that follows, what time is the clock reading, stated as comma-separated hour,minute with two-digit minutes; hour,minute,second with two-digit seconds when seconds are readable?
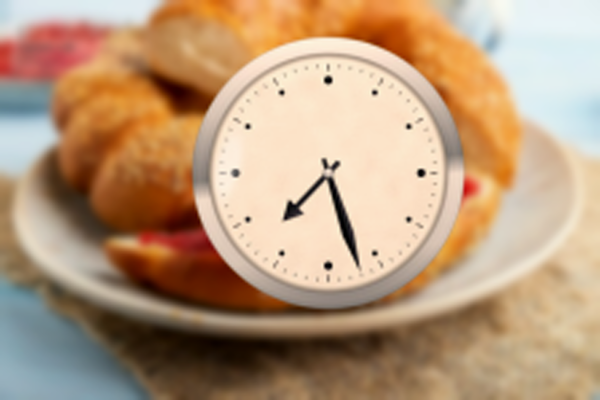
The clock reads 7,27
